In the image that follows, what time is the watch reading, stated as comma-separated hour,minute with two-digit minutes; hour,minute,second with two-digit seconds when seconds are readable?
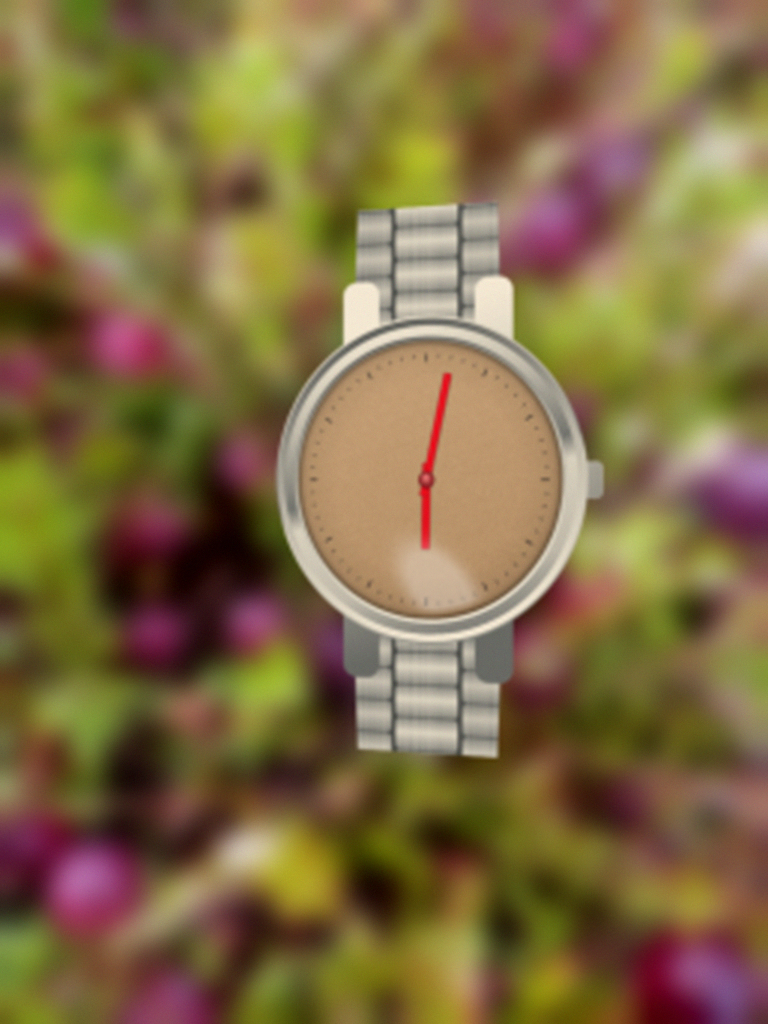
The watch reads 6,02
